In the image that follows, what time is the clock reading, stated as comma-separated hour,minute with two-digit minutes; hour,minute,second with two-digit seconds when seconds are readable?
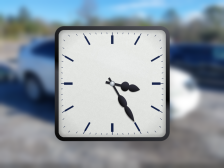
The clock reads 3,25
